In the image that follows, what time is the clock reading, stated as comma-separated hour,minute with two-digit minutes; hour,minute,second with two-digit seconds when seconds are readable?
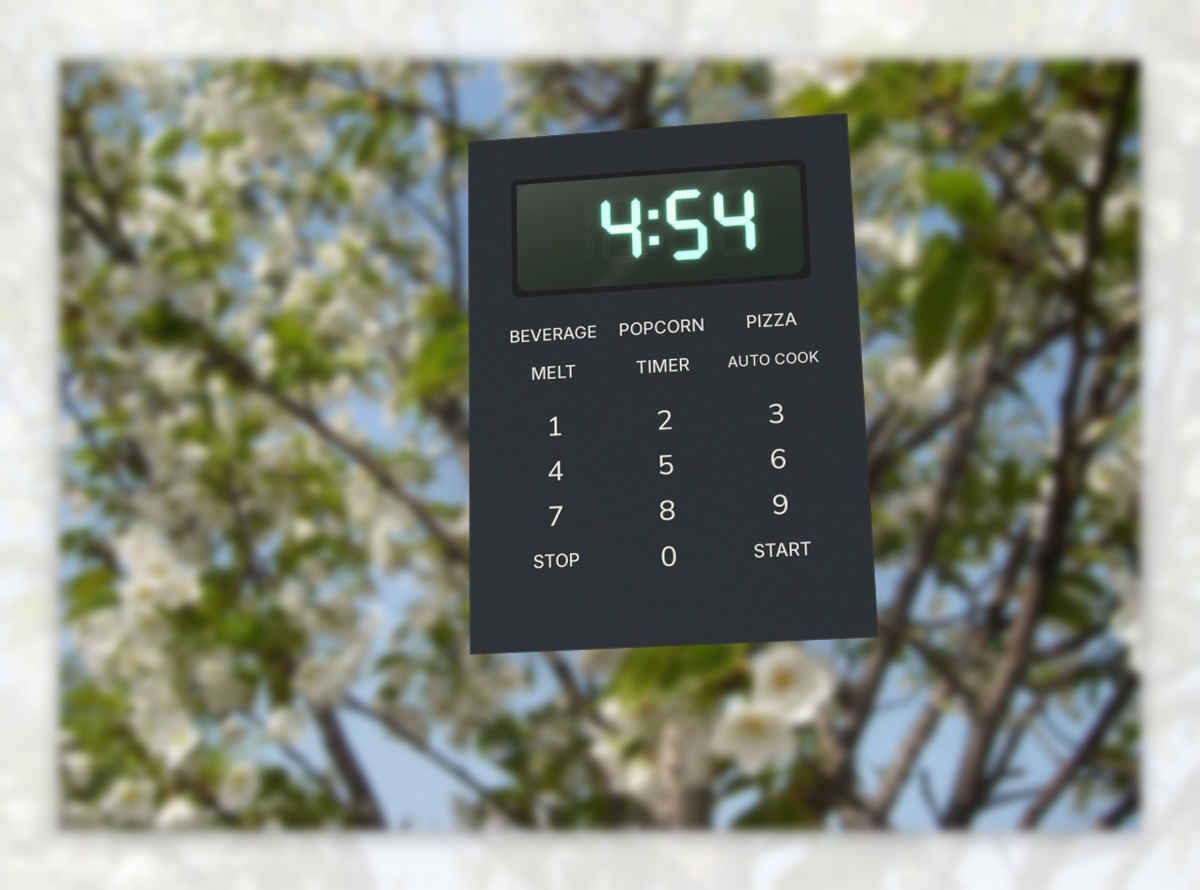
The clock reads 4,54
